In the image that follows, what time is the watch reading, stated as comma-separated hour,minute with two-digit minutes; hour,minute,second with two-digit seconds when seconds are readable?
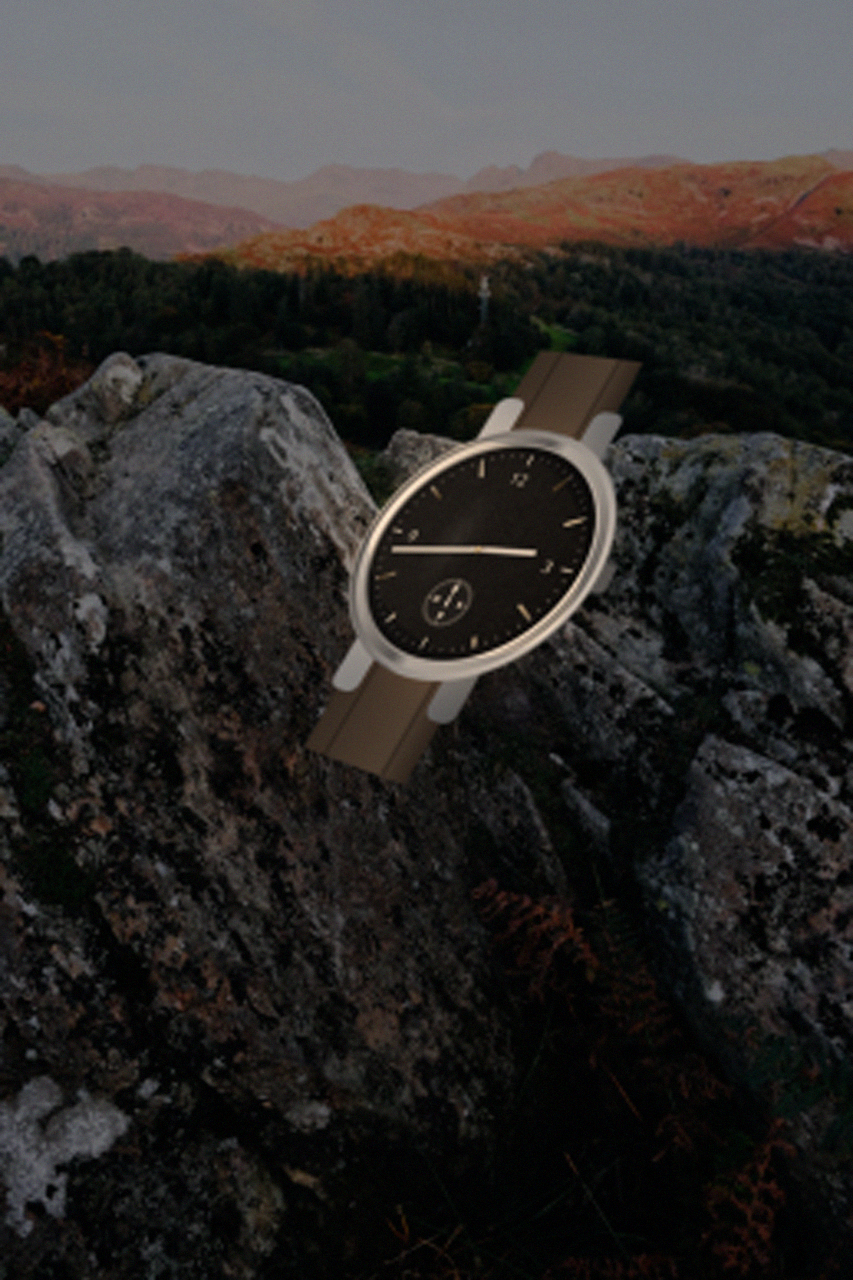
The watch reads 2,43
